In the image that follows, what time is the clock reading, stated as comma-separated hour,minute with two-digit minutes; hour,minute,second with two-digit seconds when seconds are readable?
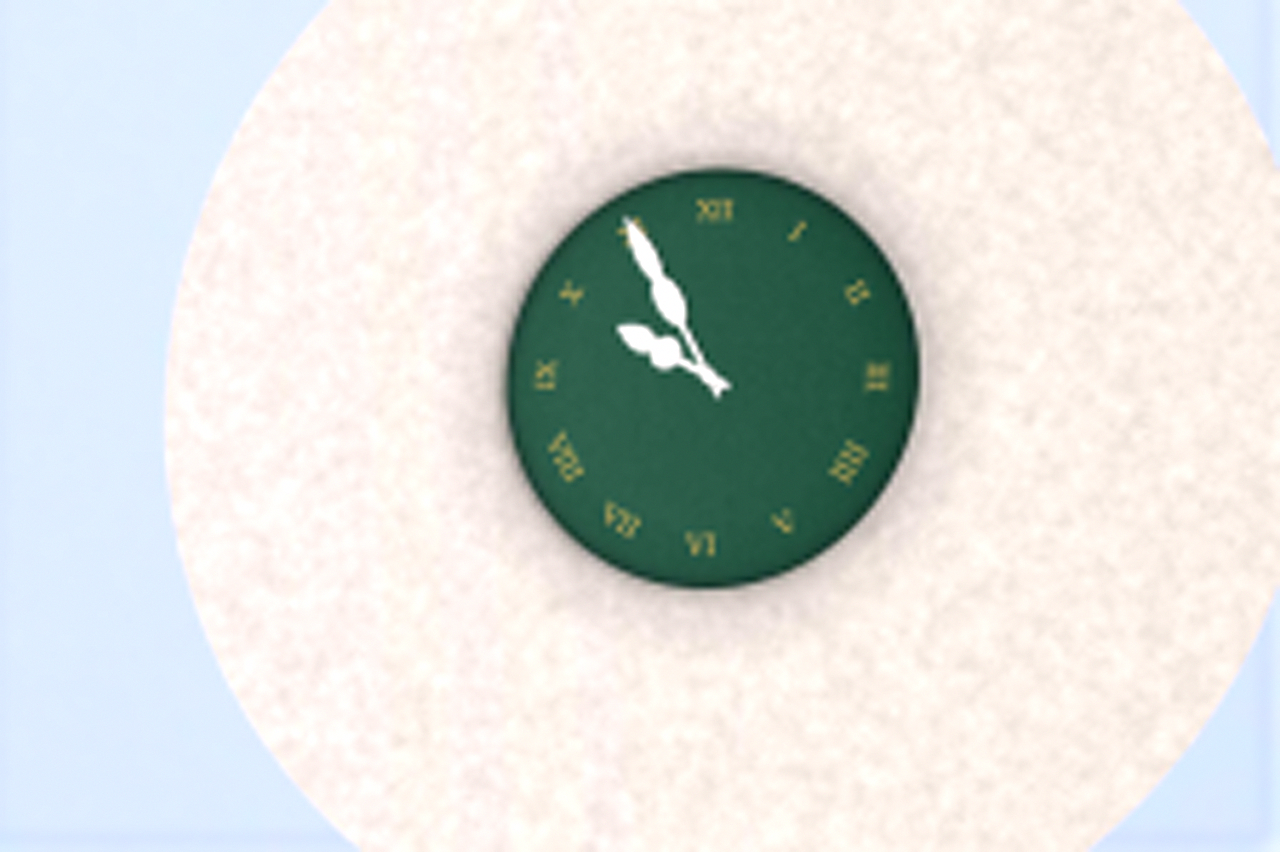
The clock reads 9,55
